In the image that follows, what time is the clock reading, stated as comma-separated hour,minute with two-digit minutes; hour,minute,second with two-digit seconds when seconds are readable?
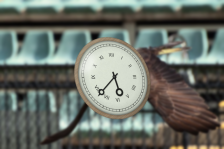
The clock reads 5,38
